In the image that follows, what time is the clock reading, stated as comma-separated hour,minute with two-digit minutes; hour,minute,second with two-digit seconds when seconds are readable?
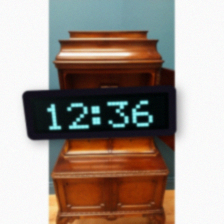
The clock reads 12,36
